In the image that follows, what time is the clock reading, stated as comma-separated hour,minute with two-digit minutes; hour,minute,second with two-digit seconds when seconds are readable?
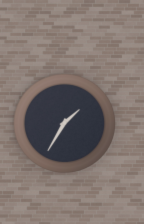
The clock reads 1,35
